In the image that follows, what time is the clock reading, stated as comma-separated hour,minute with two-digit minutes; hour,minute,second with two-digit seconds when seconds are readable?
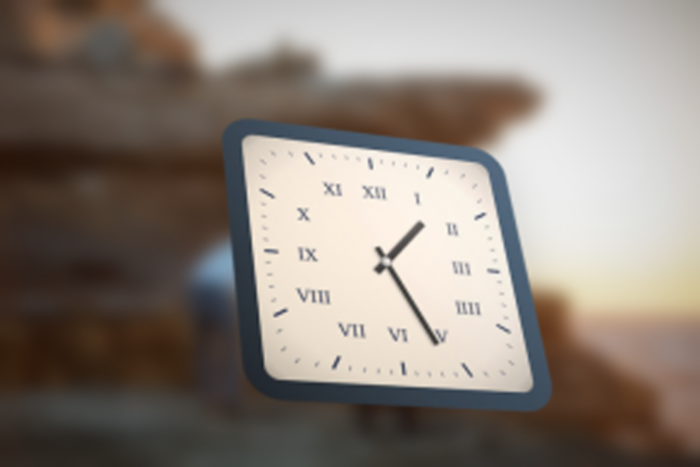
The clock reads 1,26
